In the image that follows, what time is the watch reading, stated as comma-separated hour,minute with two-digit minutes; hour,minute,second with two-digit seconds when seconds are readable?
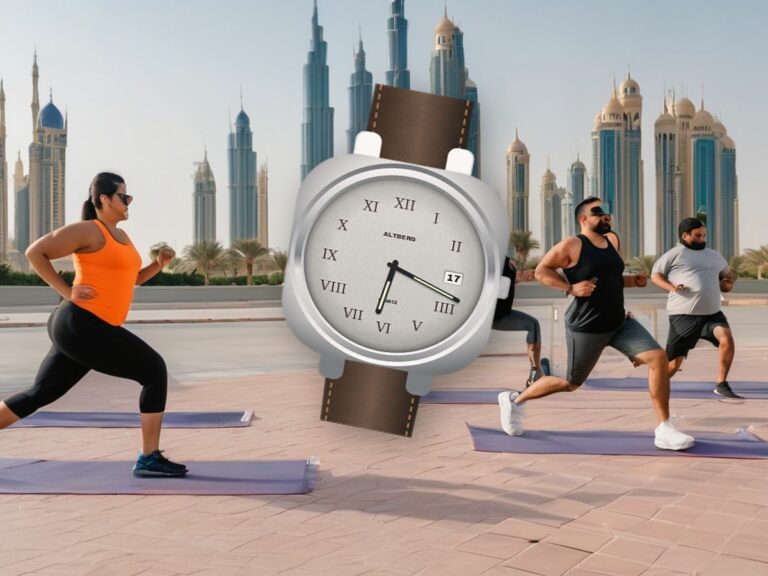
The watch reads 6,18
